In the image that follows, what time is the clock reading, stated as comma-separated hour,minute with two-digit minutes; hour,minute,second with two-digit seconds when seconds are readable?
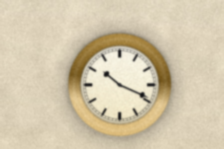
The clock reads 10,19
